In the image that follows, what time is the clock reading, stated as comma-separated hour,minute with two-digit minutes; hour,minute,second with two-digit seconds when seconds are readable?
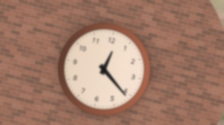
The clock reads 12,21
